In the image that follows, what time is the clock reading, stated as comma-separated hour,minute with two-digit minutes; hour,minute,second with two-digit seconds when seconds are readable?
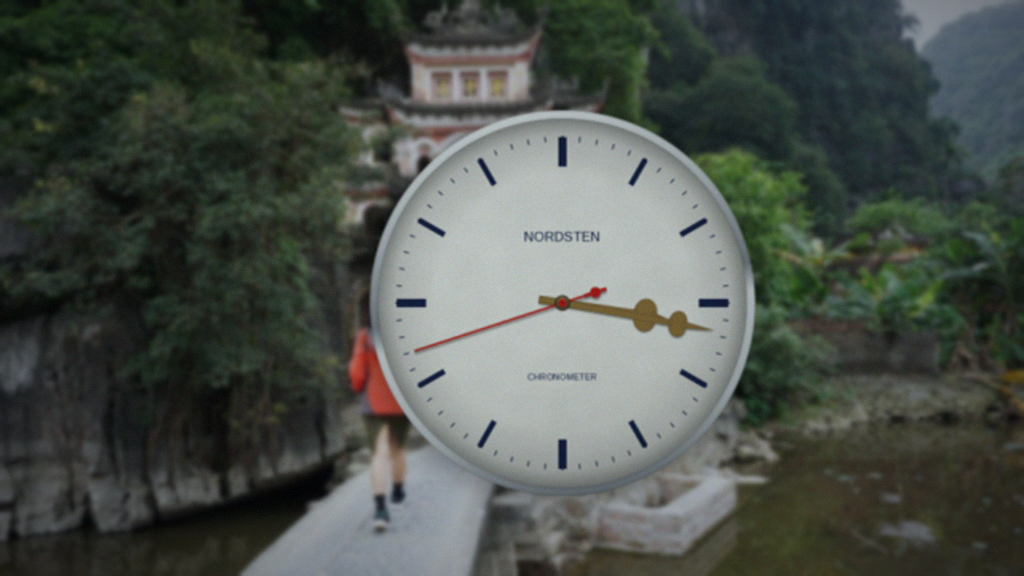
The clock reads 3,16,42
